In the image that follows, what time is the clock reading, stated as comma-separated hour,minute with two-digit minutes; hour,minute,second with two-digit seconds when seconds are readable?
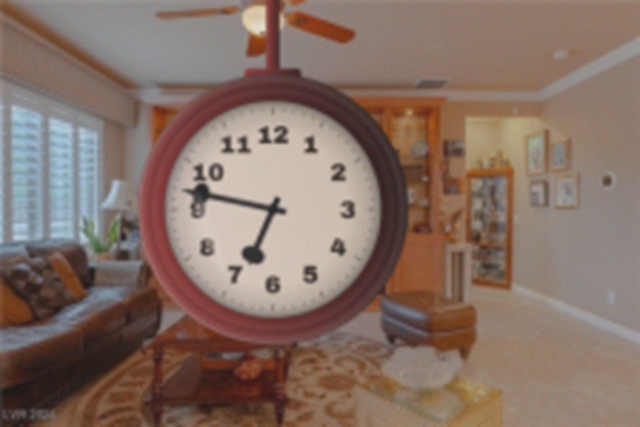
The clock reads 6,47
